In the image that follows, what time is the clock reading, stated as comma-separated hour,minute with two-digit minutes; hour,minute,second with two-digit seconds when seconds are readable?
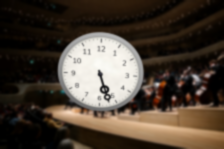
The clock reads 5,27
